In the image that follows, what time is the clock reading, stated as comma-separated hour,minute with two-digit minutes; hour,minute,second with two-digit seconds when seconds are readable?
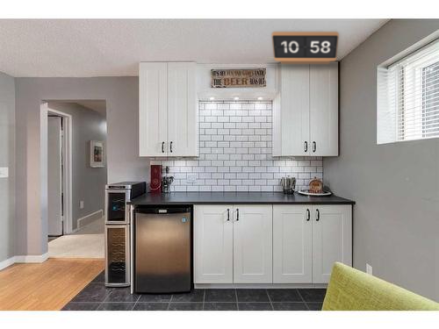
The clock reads 10,58
